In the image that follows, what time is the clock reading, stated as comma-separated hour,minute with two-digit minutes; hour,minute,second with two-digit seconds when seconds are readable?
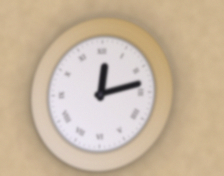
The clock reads 12,13
